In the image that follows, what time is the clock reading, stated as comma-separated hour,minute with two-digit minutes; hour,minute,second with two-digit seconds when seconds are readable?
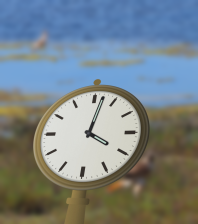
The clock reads 4,02
